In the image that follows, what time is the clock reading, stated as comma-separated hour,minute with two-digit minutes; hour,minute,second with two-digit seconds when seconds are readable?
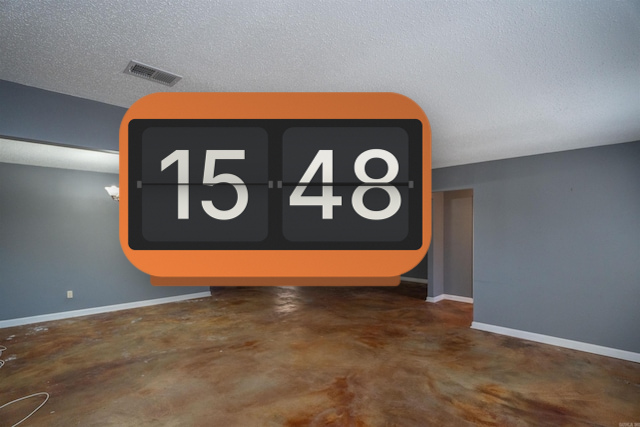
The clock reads 15,48
